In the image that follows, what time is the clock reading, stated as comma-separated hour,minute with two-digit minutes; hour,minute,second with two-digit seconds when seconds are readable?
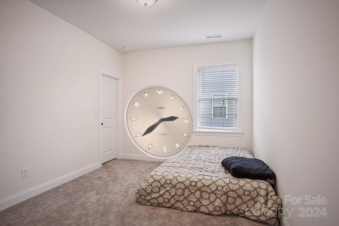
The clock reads 2,39
